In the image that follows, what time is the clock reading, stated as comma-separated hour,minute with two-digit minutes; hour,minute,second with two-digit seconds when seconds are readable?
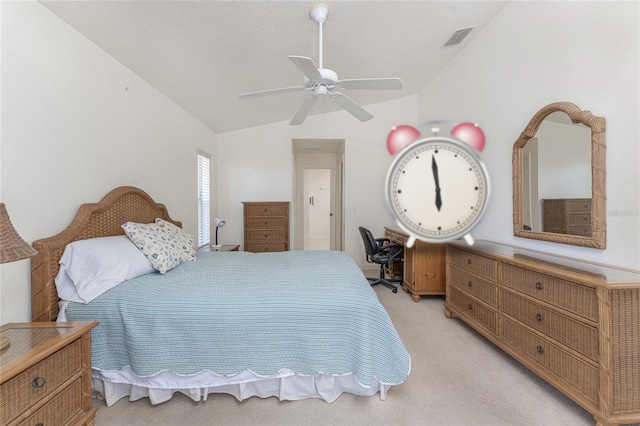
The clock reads 5,59
